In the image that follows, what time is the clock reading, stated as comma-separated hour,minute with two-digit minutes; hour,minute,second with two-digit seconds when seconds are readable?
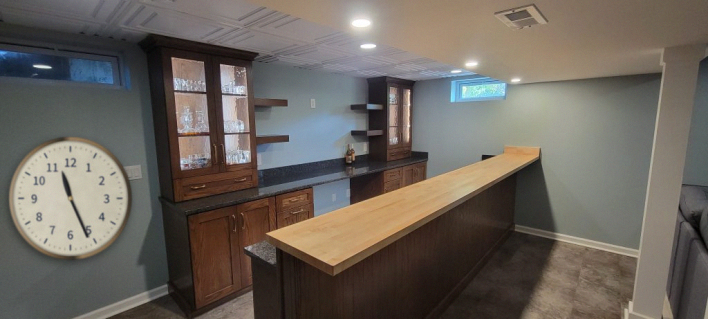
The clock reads 11,26
